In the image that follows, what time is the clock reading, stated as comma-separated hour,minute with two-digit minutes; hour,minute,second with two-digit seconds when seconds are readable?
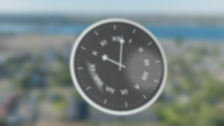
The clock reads 10,02
